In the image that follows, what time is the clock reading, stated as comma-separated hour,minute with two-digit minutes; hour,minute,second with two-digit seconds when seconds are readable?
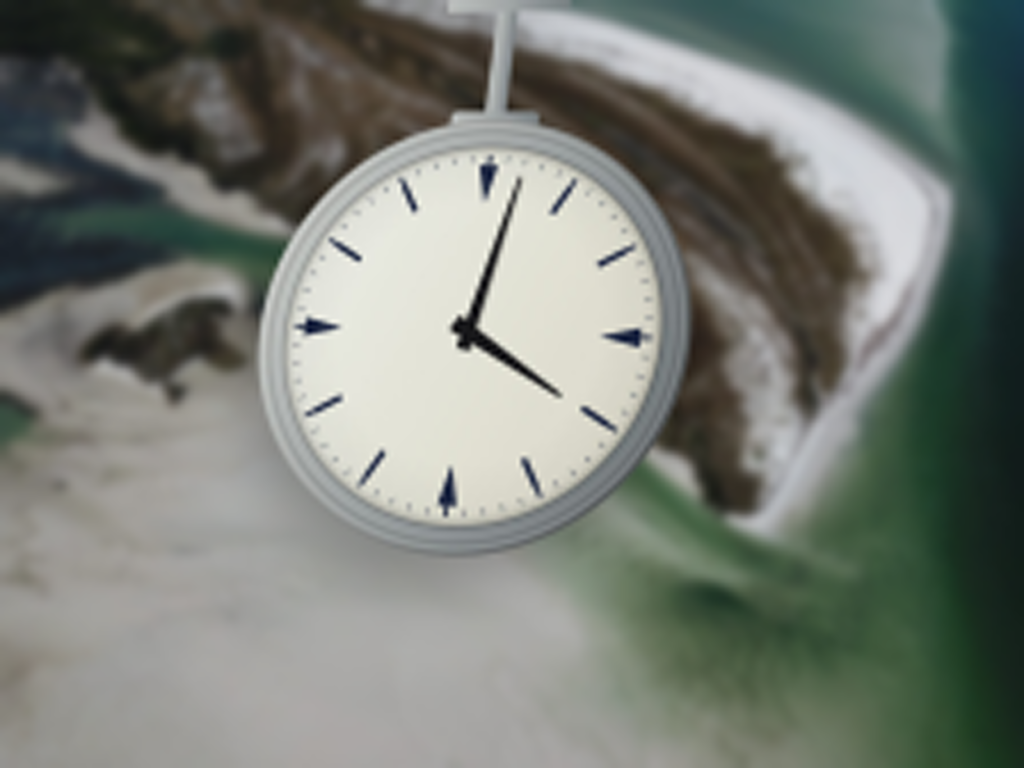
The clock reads 4,02
